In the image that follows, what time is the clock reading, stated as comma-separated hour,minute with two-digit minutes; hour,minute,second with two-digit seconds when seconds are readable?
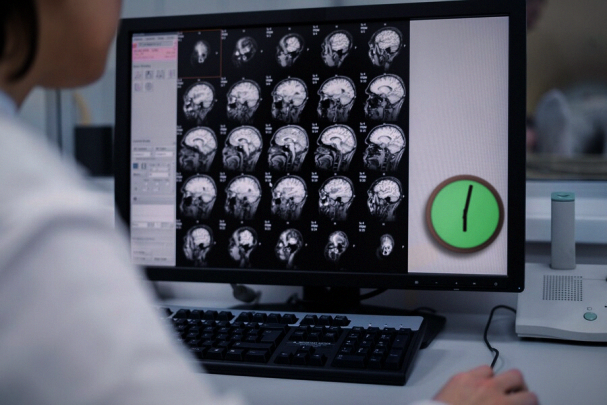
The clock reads 6,02
